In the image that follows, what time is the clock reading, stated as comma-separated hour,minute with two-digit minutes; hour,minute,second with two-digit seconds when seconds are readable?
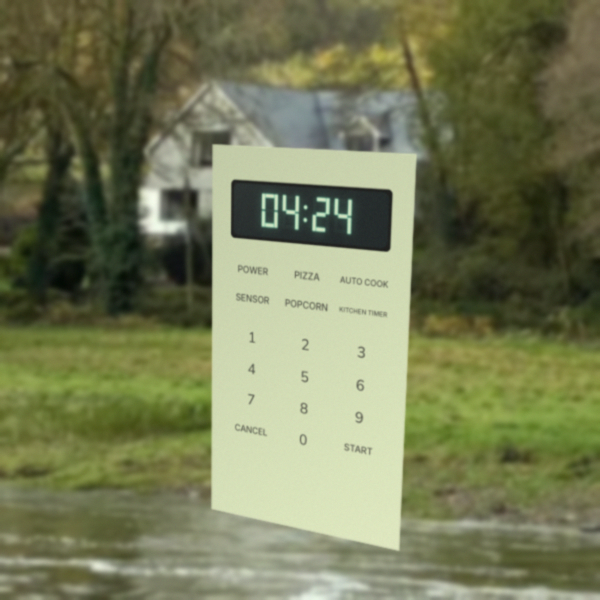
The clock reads 4,24
